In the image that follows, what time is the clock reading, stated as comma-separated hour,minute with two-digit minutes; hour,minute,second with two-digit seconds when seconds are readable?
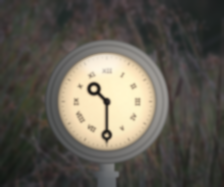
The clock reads 10,30
